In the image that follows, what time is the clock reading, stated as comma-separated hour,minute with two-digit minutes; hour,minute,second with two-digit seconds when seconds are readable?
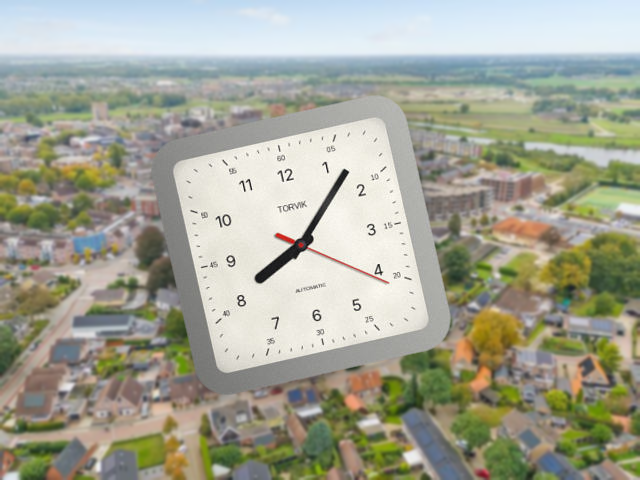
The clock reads 8,07,21
